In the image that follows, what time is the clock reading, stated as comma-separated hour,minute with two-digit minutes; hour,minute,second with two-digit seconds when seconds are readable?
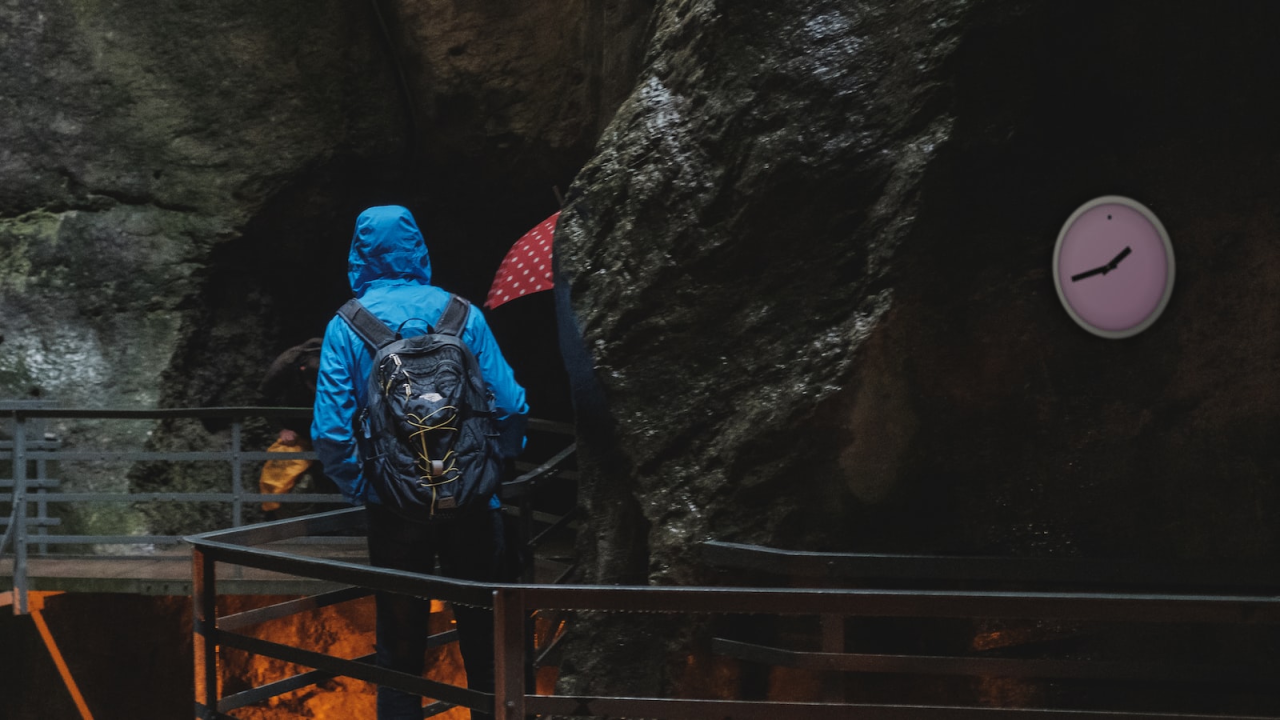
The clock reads 1,42
